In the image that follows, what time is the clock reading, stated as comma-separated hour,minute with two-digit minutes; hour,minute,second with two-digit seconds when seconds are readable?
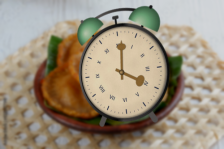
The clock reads 4,01
